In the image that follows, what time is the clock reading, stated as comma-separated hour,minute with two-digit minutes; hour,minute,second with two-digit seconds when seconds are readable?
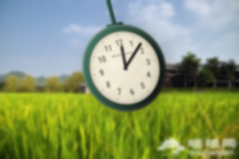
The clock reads 12,08
